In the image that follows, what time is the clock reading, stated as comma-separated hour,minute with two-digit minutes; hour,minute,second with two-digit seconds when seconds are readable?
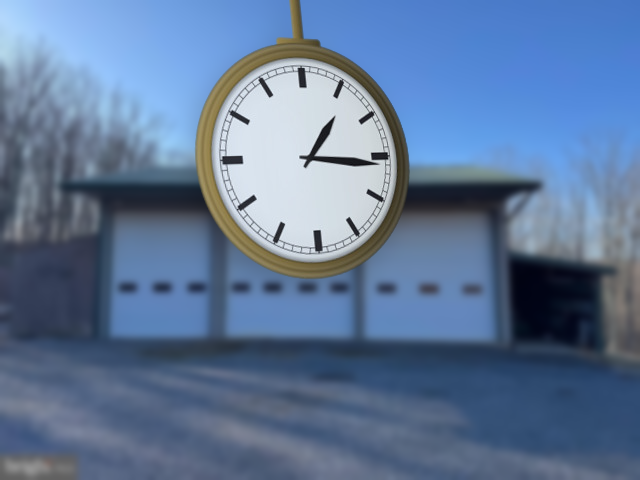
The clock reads 1,16
